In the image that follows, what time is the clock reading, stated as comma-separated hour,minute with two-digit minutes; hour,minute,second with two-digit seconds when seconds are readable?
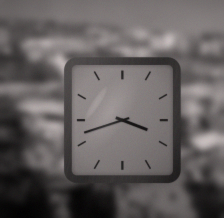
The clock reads 3,42
